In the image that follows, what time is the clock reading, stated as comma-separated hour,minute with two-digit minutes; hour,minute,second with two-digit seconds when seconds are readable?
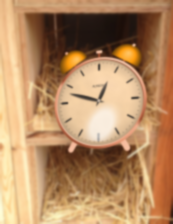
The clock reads 12,48
